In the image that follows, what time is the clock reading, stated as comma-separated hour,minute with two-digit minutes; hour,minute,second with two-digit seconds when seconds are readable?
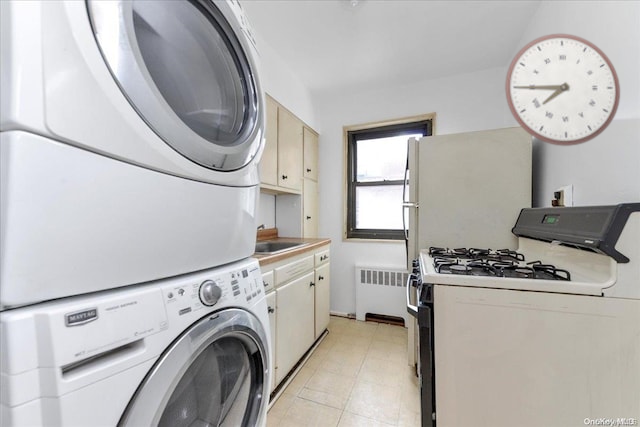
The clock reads 7,45
